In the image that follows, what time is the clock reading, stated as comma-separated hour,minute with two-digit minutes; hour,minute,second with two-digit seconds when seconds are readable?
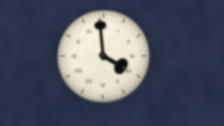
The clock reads 3,59
